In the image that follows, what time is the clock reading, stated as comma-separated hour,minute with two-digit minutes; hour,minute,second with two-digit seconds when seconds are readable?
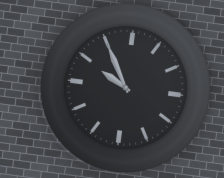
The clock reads 9,55
